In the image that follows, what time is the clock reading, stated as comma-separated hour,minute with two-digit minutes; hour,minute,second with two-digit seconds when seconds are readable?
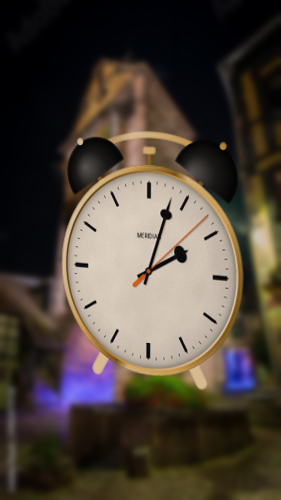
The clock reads 2,03,08
